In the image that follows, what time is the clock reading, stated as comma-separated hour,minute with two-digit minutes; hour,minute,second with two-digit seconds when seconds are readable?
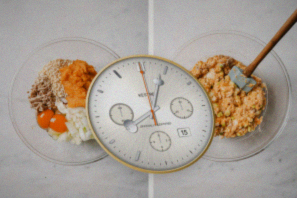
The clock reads 8,04
